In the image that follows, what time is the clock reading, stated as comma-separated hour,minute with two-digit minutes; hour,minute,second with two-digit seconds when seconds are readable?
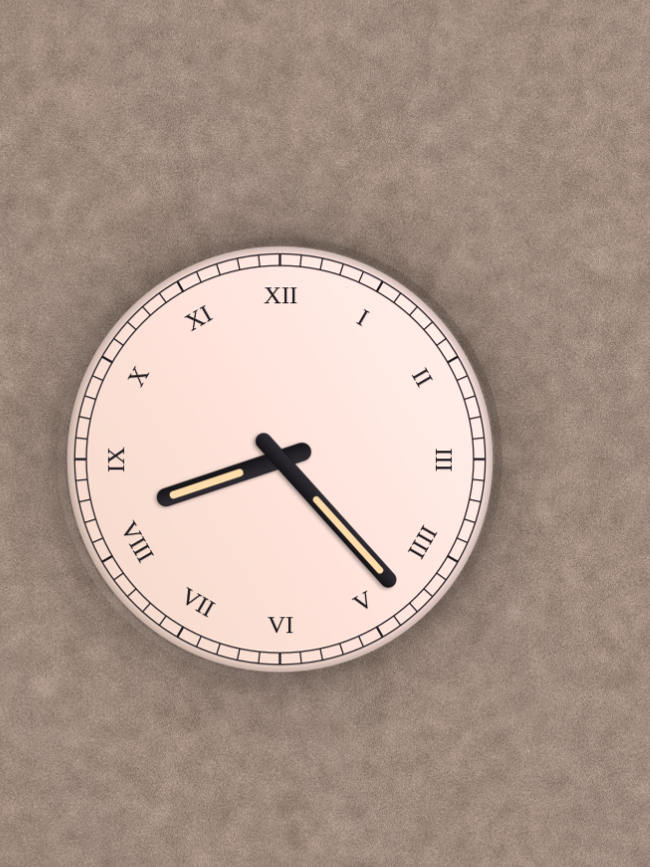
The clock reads 8,23
